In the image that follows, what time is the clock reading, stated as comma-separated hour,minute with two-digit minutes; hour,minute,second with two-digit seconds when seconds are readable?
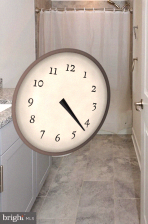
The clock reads 4,22
